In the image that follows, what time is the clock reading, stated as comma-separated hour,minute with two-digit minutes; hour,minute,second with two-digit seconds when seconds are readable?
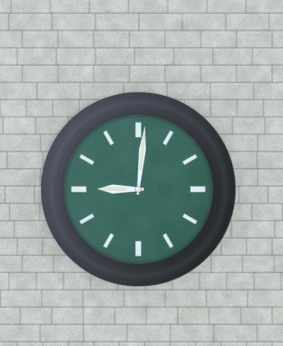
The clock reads 9,01
